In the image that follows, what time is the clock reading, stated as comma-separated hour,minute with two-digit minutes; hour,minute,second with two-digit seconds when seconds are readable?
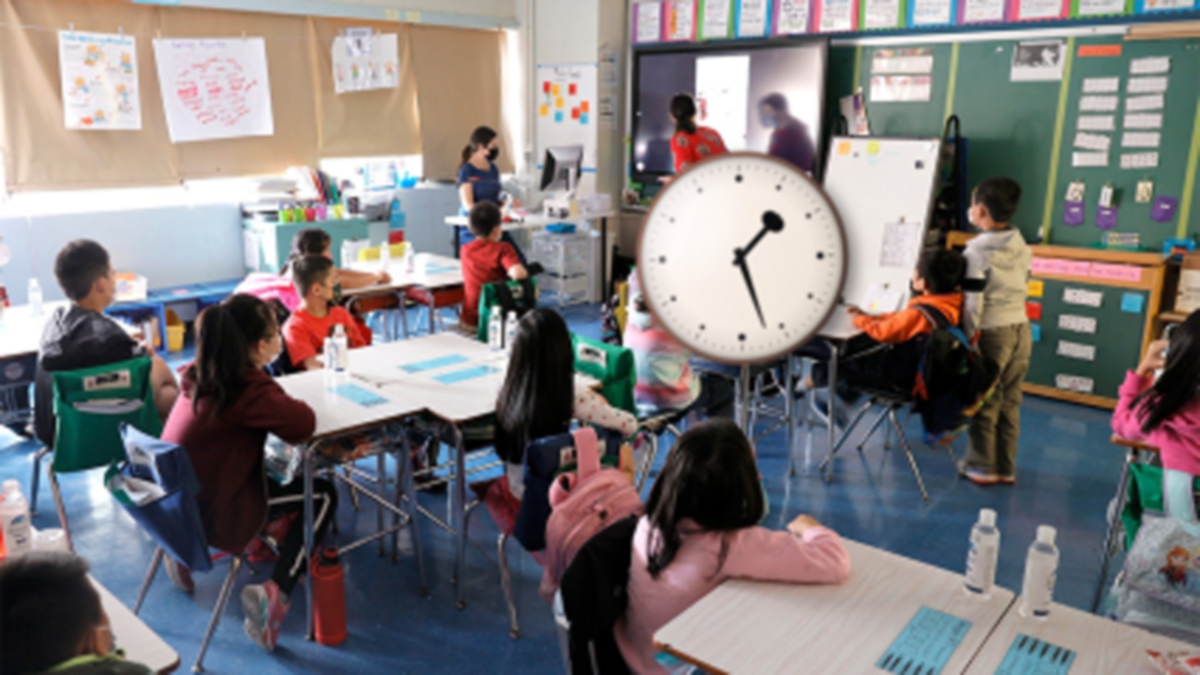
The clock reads 1,27
